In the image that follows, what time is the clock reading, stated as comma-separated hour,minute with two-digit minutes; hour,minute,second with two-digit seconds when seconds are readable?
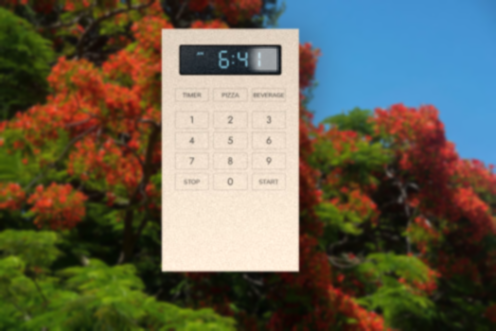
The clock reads 6,41
